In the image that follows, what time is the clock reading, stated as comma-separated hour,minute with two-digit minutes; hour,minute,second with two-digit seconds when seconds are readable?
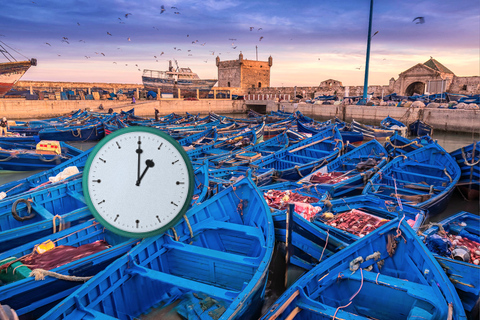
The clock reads 1,00
